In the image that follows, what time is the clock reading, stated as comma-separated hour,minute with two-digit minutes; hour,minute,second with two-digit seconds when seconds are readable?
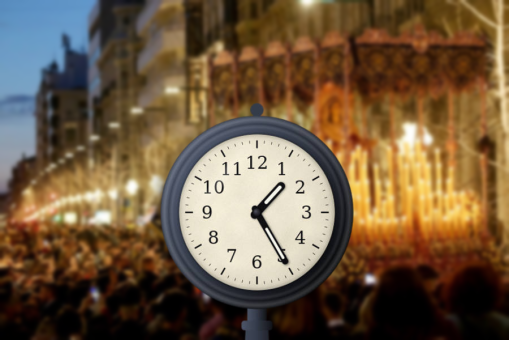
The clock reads 1,25
